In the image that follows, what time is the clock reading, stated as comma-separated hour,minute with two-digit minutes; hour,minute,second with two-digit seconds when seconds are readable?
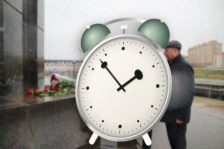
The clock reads 1,53
